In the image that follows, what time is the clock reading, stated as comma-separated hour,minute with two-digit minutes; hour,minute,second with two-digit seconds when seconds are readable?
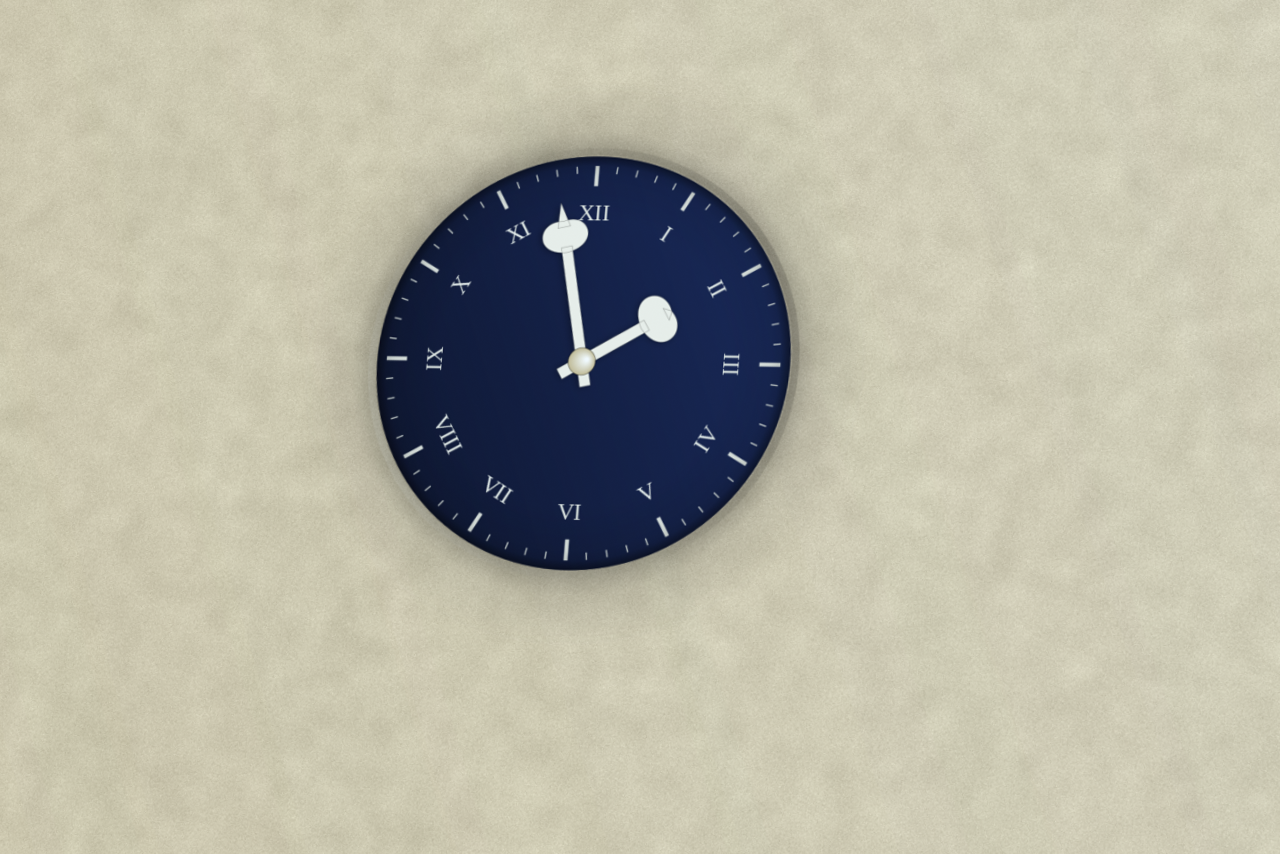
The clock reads 1,58
